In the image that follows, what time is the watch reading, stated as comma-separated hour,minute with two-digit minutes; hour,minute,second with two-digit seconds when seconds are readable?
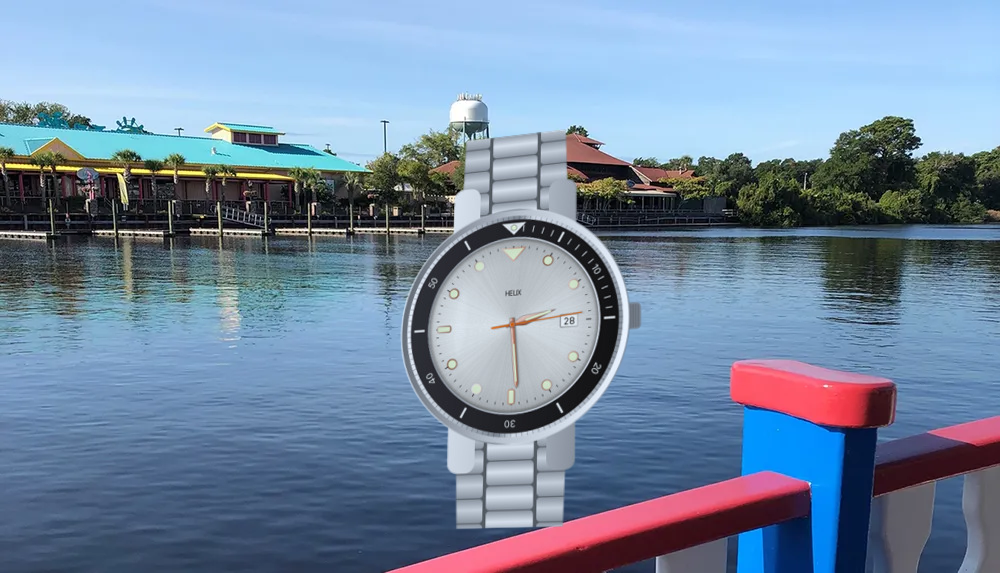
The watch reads 2,29,14
